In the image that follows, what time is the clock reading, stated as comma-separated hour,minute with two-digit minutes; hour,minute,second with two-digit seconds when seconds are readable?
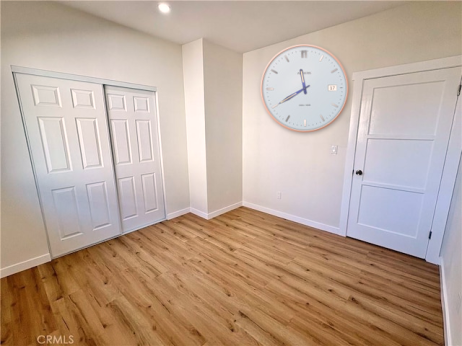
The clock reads 11,40
